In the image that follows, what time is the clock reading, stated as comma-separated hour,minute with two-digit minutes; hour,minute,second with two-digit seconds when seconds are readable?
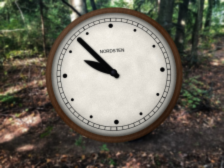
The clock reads 9,53
